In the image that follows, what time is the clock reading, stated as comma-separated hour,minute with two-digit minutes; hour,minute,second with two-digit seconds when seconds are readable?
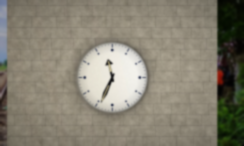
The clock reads 11,34
